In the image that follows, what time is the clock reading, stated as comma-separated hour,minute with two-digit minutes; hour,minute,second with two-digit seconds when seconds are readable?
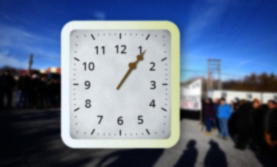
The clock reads 1,06
